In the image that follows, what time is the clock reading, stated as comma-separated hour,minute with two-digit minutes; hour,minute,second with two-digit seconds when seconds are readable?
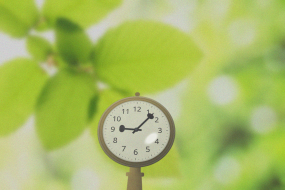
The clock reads 9,07
